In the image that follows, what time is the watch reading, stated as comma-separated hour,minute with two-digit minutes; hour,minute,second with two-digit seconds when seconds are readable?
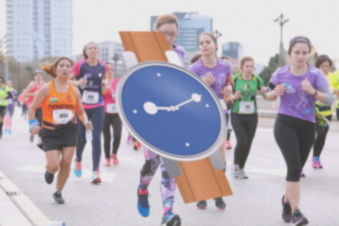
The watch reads 9,12
